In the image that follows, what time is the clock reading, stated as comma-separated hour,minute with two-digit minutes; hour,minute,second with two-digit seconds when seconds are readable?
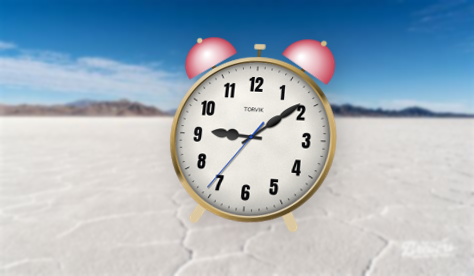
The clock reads 9,08,36
